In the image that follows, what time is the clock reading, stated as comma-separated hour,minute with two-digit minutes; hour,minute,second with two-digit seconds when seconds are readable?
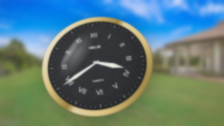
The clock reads 3,40
